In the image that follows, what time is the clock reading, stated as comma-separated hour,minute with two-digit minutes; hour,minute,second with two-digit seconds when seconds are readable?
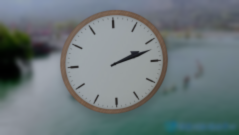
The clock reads 2,12
